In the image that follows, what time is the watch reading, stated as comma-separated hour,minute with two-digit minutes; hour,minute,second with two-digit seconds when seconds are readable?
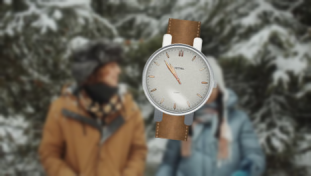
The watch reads 10,53
